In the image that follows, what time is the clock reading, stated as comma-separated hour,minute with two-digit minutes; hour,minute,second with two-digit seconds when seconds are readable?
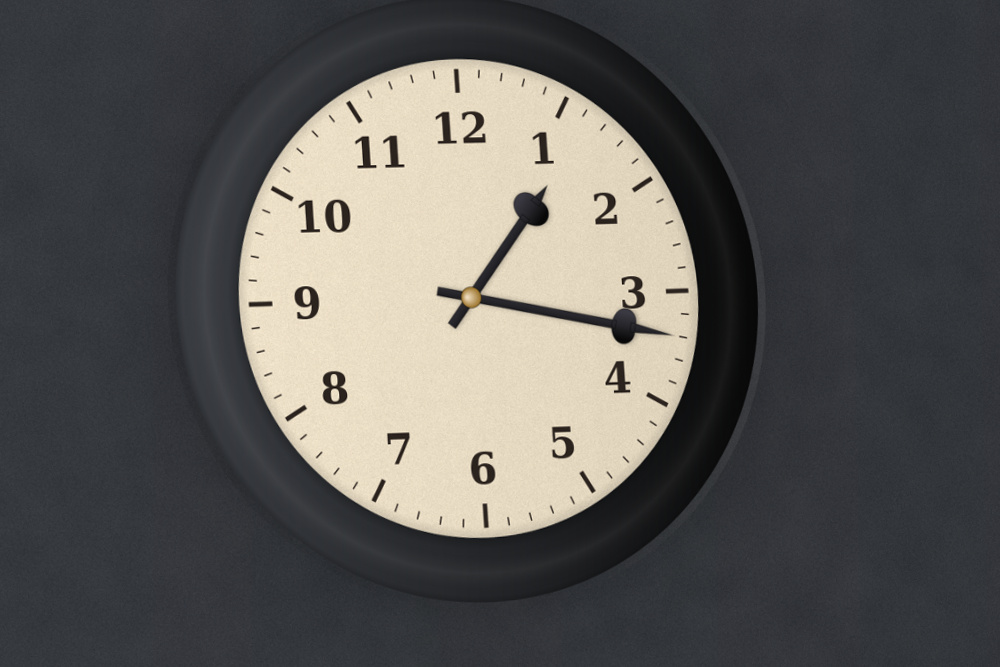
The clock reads 1,17
